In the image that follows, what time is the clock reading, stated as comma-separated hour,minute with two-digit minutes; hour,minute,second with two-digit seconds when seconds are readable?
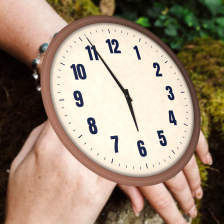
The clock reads 5,56
